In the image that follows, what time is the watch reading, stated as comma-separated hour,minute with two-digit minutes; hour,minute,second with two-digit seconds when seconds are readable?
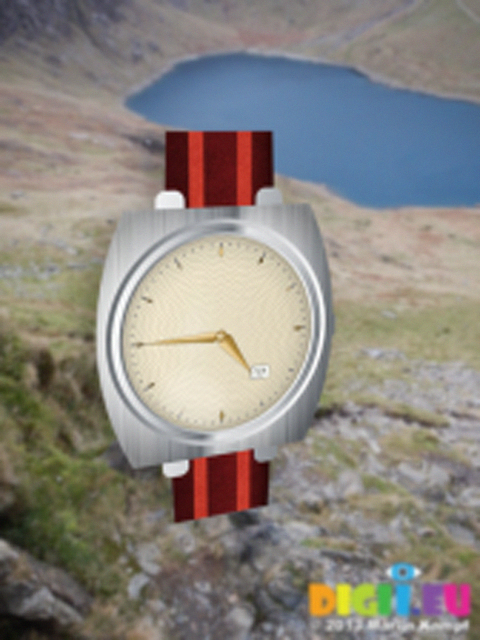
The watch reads 4,45
